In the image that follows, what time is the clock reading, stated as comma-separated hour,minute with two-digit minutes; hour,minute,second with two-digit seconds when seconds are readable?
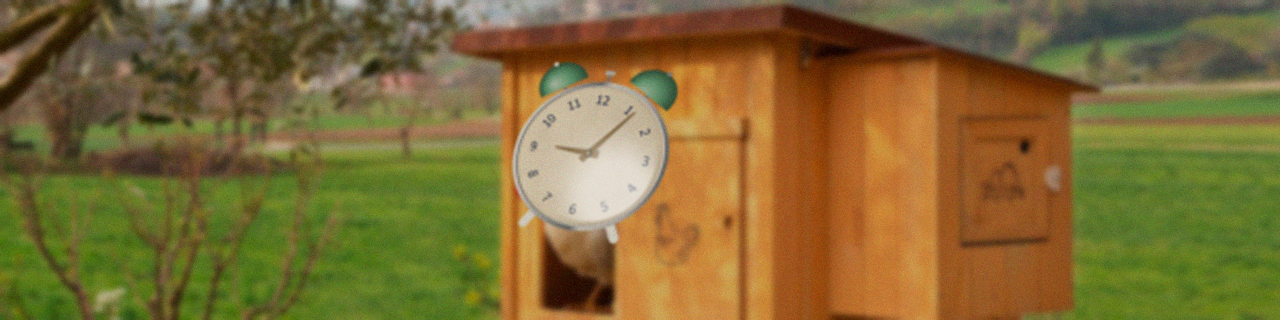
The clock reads 9,06
